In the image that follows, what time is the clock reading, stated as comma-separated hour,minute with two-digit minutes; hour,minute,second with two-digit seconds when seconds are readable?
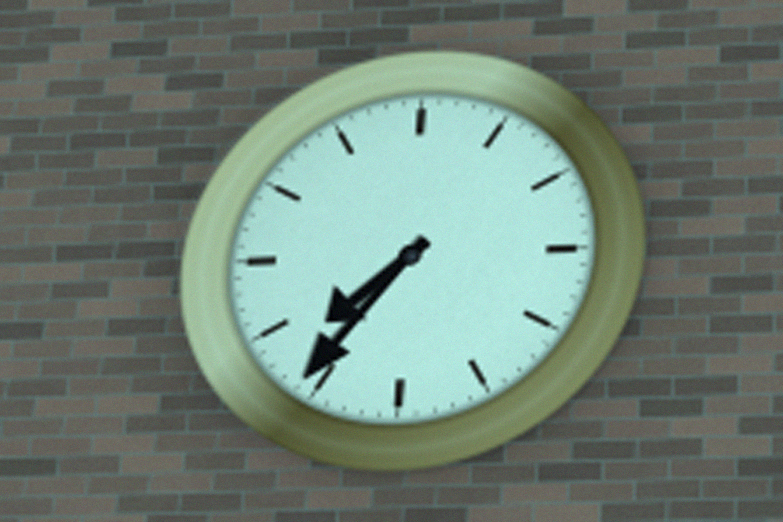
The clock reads 7,36
